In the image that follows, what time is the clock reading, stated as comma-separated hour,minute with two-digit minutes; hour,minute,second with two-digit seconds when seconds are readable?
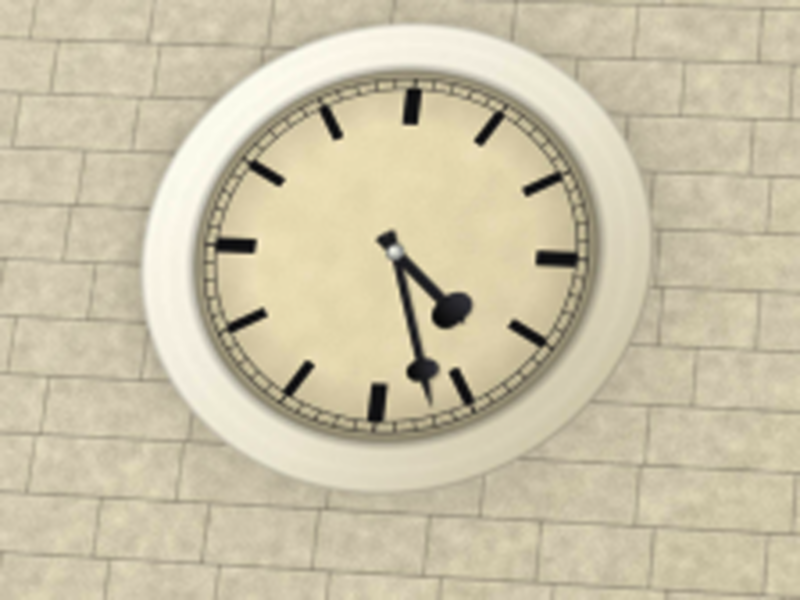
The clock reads 4,27
